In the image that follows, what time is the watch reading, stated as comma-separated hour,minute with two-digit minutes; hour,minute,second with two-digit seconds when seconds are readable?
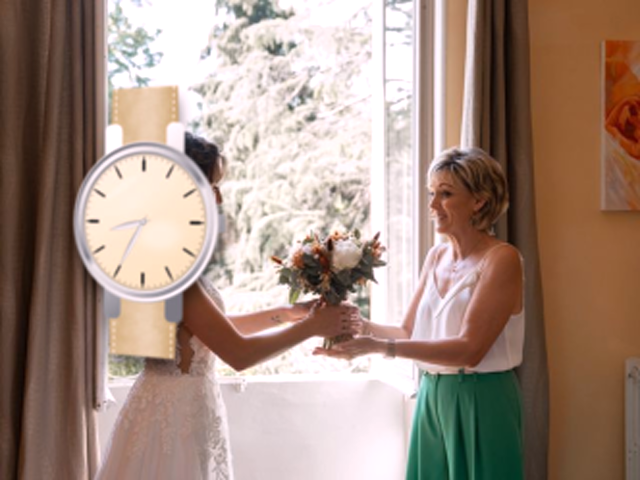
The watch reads 8,35
